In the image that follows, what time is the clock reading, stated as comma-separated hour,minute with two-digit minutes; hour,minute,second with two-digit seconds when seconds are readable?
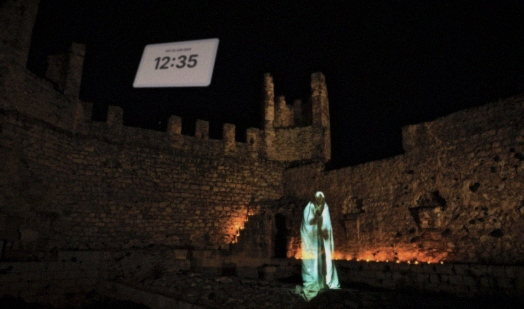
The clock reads 12,35
